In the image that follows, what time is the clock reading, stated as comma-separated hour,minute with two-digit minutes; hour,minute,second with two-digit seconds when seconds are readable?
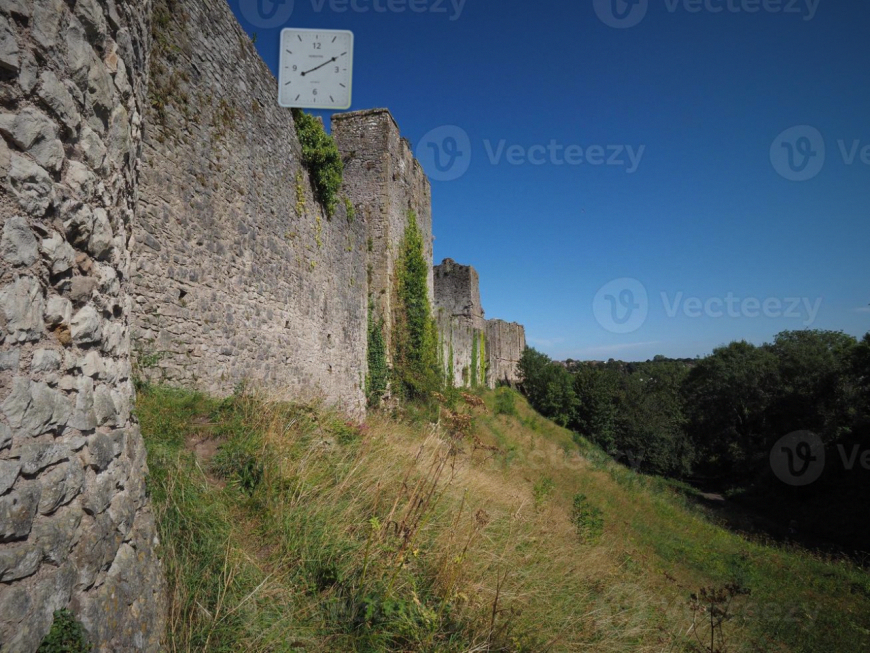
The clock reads 8,10
